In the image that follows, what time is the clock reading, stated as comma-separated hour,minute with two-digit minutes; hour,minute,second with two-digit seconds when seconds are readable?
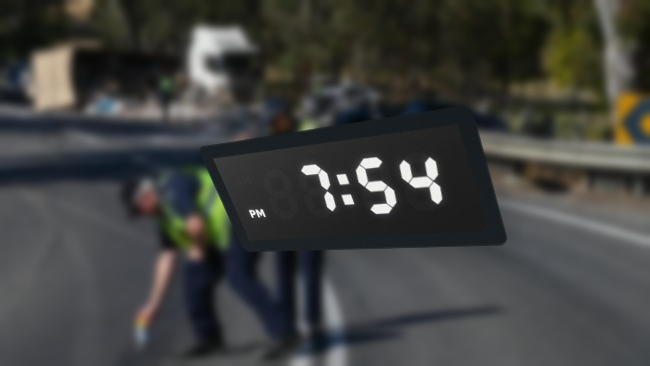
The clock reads 7,54
